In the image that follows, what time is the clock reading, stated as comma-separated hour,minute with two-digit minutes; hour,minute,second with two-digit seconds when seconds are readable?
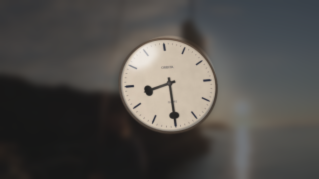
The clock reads 8,30
